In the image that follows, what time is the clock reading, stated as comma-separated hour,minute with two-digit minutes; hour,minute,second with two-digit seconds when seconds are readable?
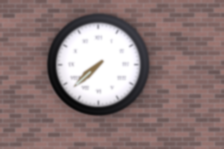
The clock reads 7,38
